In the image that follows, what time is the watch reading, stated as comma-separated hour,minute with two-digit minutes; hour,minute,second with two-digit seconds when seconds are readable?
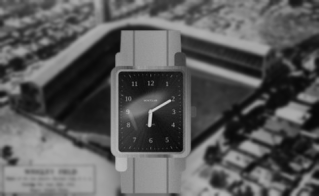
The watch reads 6,10
